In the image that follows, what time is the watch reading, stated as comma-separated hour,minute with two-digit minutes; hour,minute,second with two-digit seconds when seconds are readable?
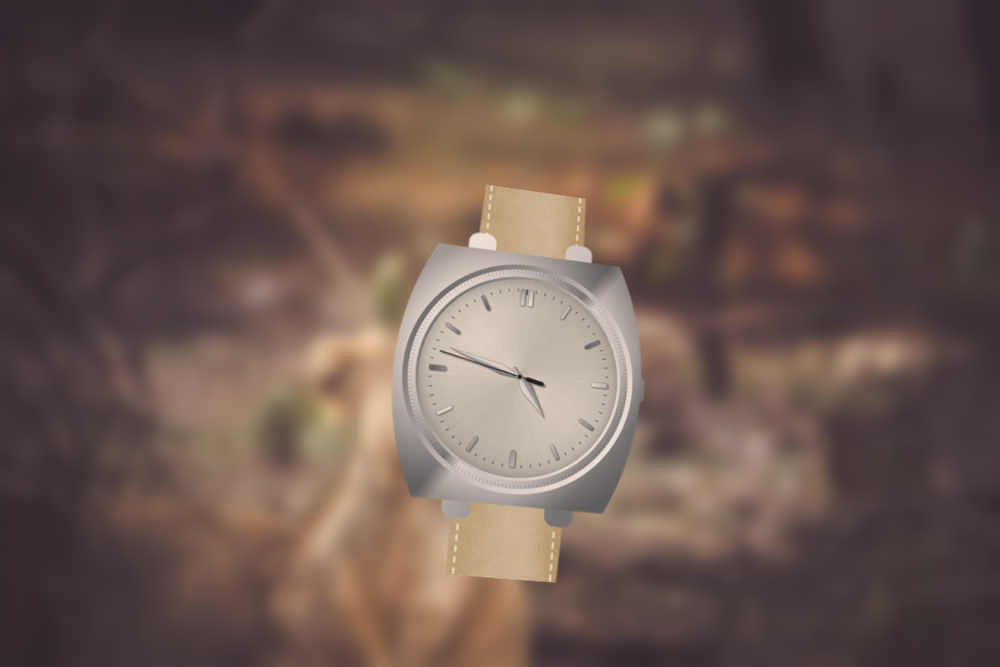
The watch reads 4,47,47
